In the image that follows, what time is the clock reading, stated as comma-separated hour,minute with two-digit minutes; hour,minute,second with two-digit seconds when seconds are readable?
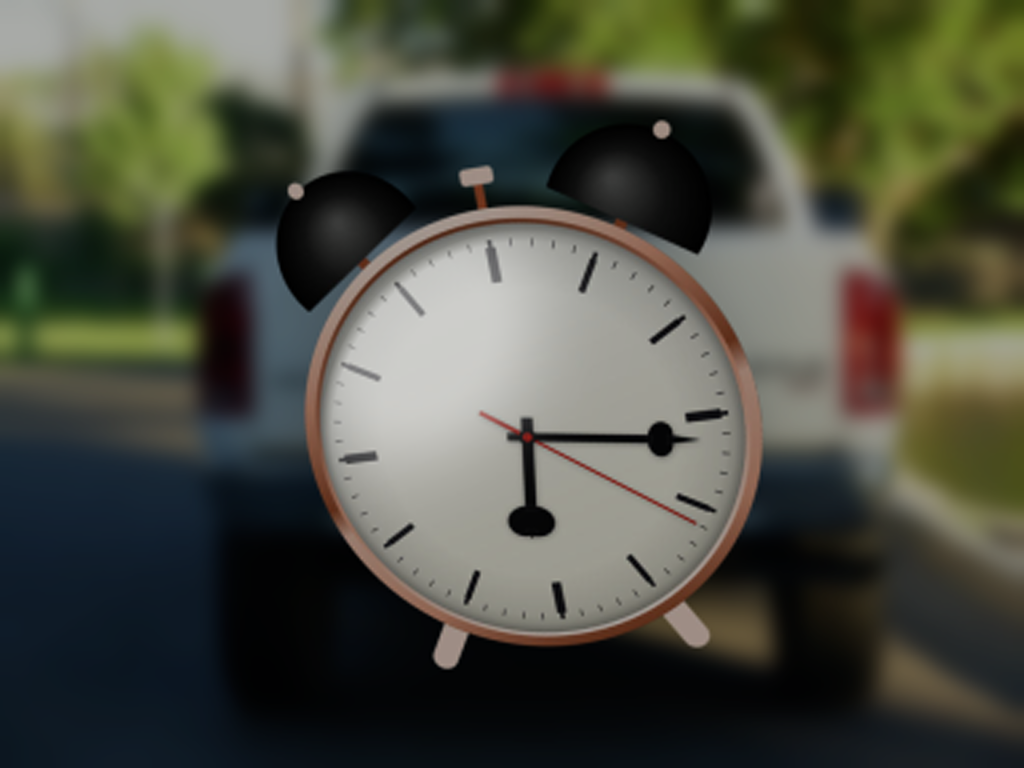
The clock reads 6,16,21
